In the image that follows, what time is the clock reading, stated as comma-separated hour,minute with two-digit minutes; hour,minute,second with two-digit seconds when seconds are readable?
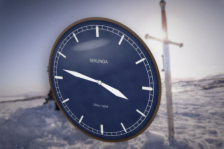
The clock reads 3,47
